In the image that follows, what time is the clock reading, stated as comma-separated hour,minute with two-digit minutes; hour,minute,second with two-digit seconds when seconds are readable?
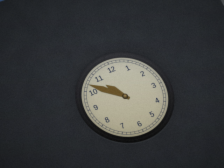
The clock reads 10,52
